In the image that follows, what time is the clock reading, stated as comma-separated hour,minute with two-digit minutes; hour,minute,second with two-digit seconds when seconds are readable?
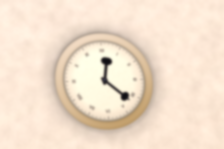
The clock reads 12,22
